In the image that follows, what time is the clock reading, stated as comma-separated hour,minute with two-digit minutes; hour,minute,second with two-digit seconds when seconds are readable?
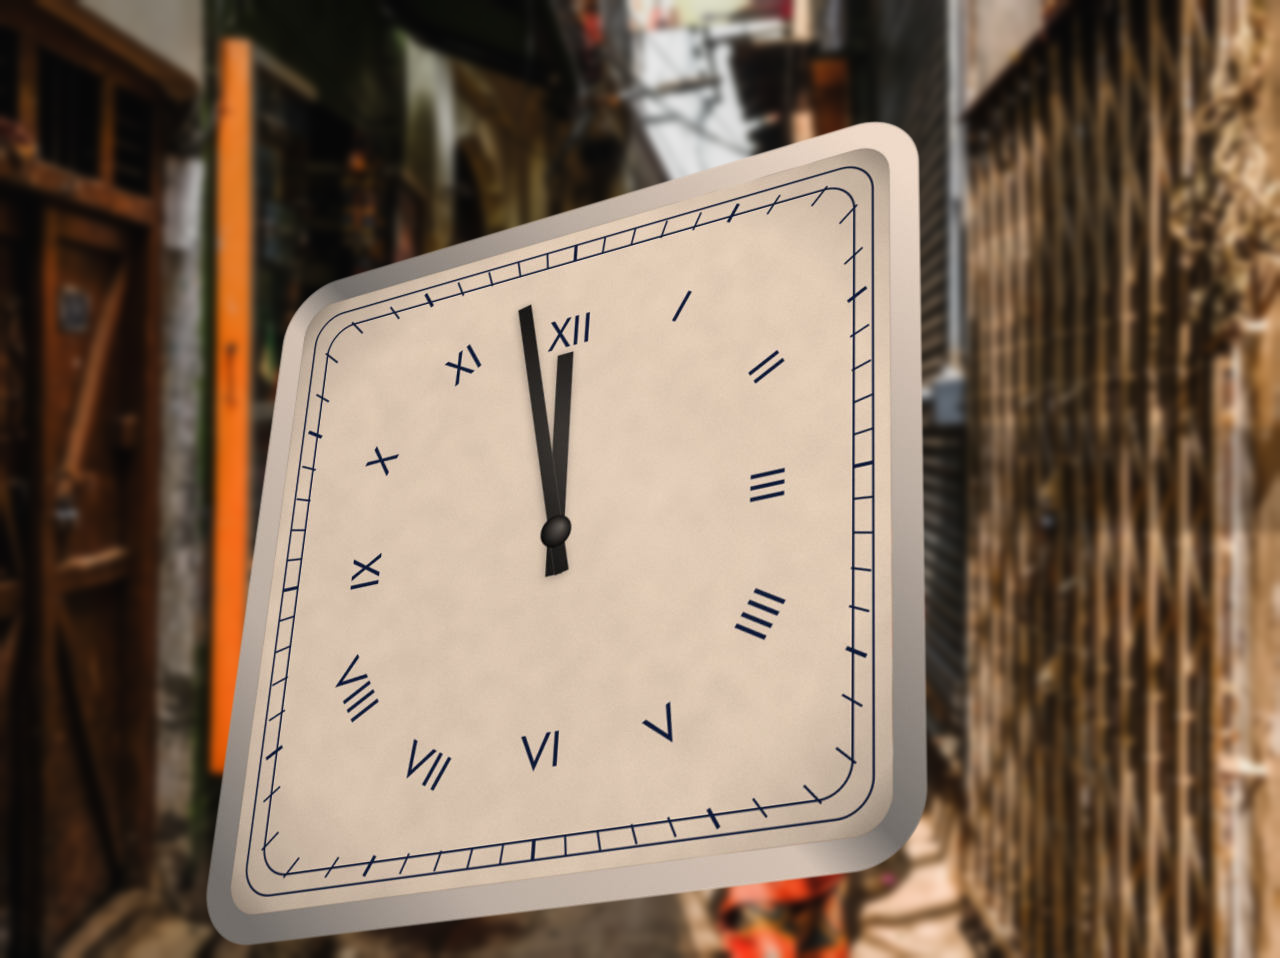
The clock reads 11,58
